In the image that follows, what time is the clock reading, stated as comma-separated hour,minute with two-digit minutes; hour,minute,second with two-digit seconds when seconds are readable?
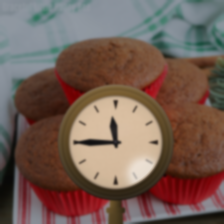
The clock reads 11,45
